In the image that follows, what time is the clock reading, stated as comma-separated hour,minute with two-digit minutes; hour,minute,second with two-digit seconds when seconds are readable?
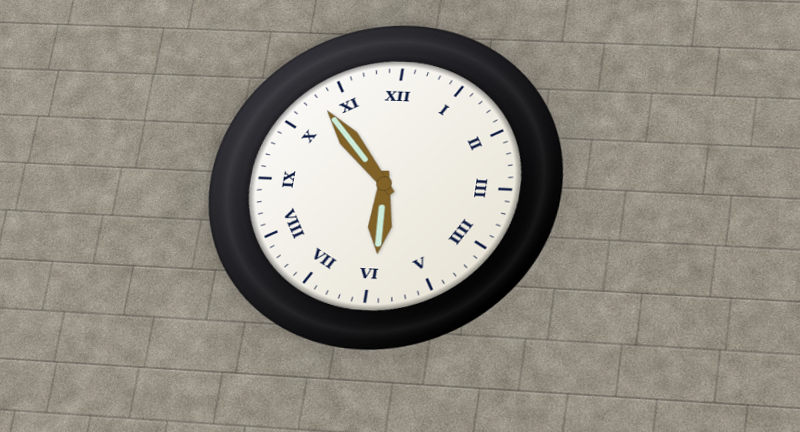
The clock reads 5,53
